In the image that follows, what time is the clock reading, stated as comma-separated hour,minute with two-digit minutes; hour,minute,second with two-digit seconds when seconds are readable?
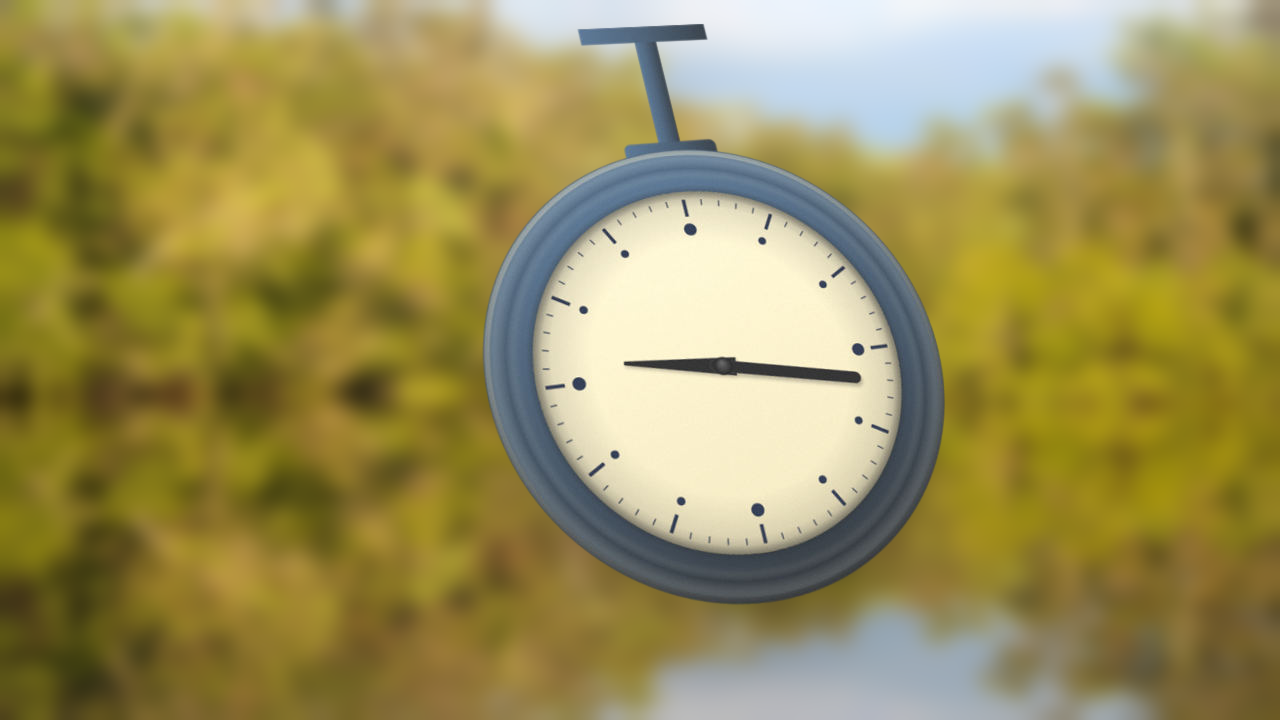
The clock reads 9,17
